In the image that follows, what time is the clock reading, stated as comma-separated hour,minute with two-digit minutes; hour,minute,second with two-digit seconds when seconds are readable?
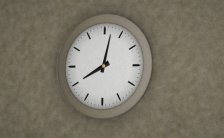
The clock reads 8,02
